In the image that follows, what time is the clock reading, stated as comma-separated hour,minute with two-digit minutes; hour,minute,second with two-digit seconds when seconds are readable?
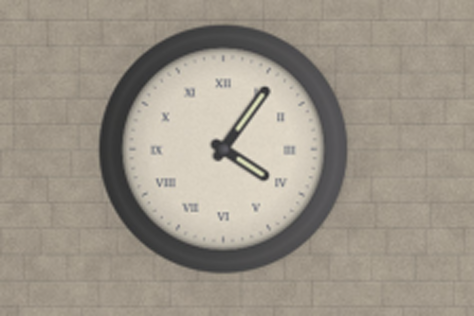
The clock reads 4,06
